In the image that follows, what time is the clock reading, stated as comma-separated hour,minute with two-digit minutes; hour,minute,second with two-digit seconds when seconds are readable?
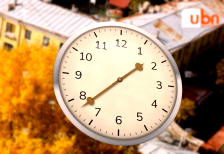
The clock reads 1,38
